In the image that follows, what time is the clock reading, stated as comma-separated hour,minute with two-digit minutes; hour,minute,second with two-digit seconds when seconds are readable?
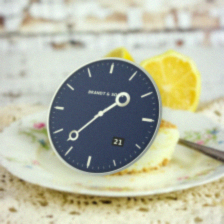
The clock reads 1,37
